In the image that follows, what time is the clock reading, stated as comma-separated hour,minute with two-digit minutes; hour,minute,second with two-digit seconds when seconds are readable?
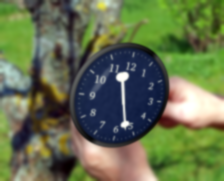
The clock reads 11,27
